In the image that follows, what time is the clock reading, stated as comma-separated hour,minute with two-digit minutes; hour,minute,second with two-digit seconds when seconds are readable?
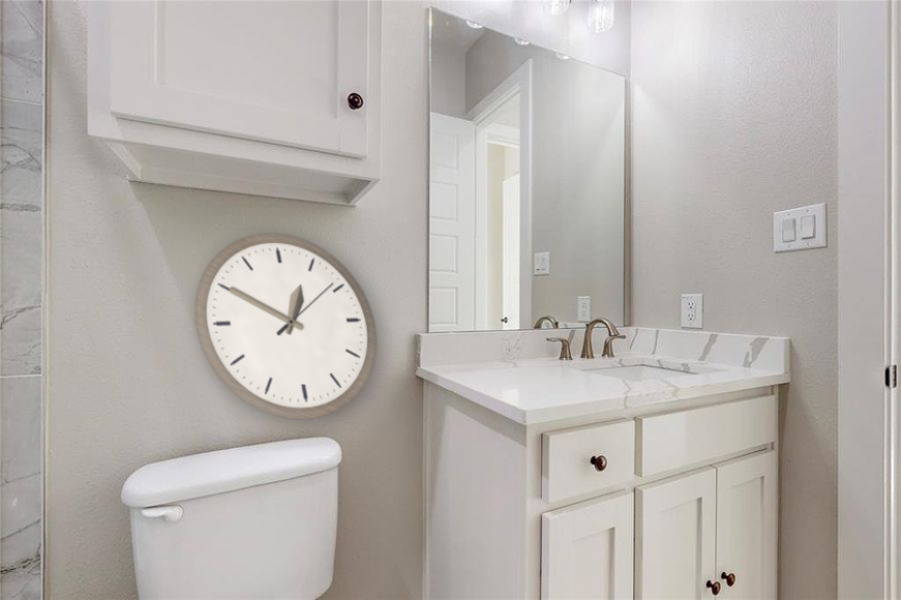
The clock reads 12,50,09
